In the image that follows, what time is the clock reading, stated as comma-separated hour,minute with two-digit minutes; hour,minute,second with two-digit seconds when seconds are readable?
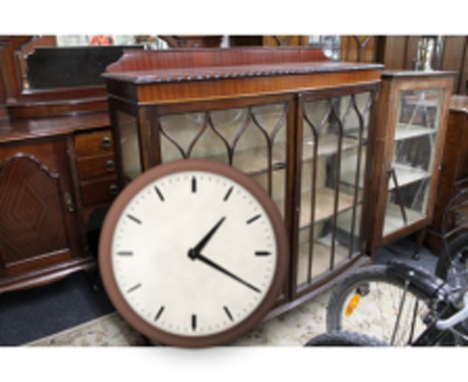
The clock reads 1,20
